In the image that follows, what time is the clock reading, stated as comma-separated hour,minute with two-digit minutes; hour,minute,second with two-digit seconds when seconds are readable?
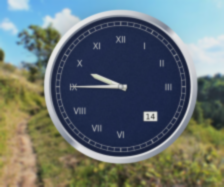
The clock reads 9,45
